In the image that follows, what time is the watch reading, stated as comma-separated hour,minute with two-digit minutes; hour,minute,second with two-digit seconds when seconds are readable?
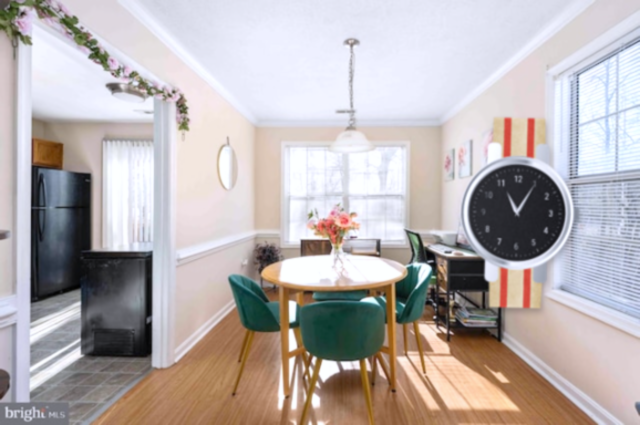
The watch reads 11,05
